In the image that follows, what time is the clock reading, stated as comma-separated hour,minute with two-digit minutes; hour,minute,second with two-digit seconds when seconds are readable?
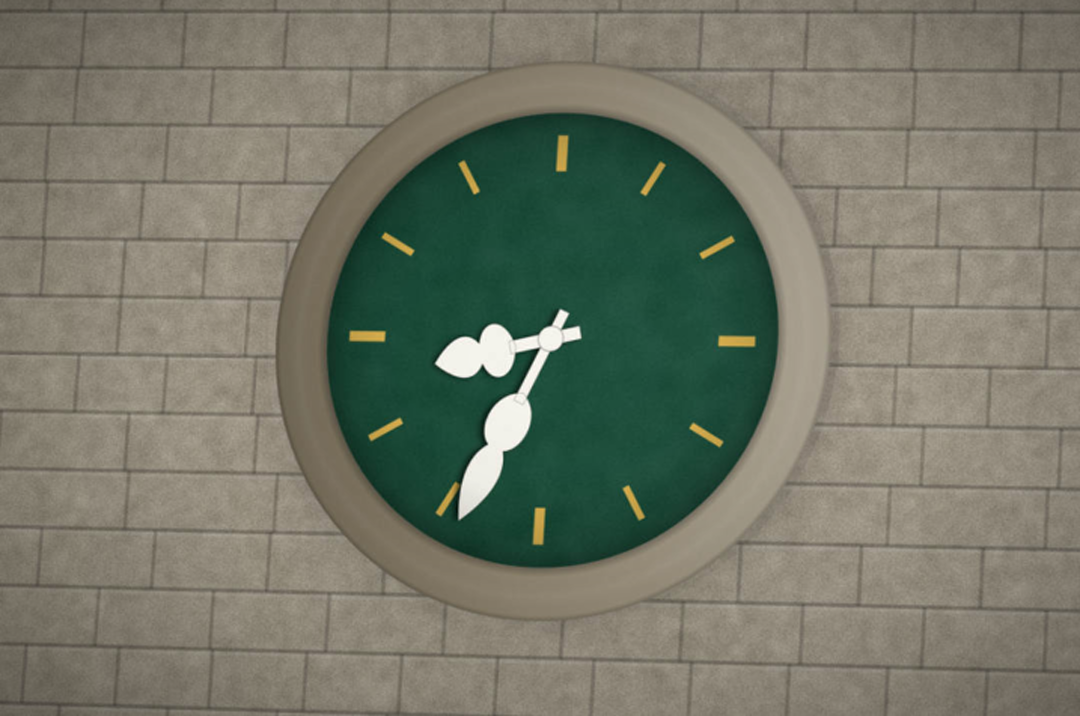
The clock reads 8,34
